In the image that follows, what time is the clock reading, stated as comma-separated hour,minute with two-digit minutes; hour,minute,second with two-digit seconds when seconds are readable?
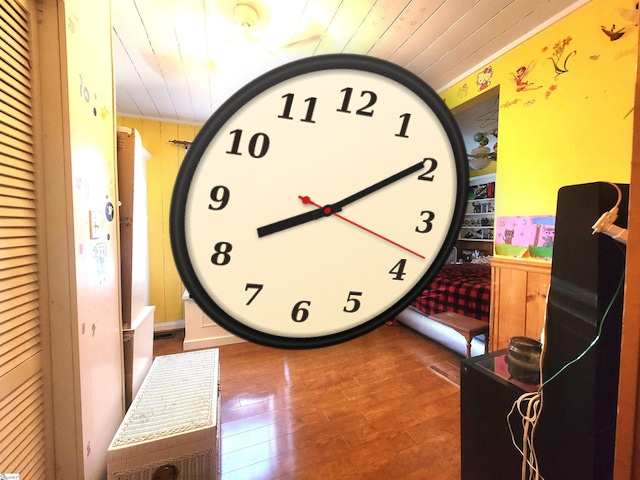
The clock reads 8,09,18
